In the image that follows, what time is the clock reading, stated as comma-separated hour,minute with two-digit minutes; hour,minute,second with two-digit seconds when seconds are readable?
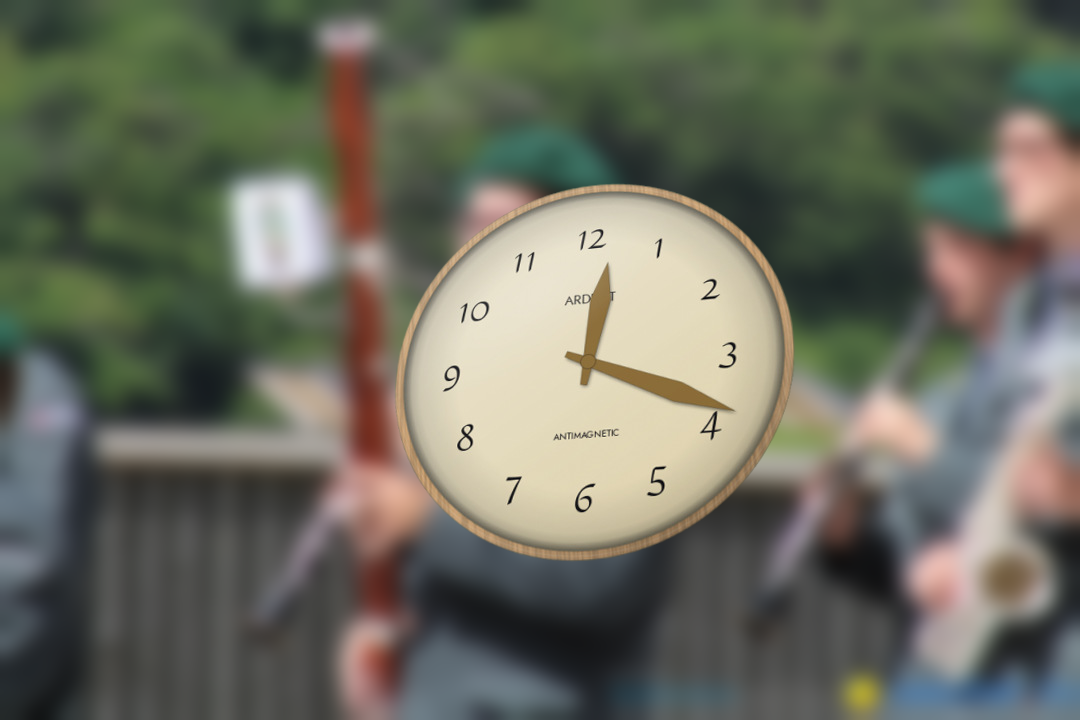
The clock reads 12,19
